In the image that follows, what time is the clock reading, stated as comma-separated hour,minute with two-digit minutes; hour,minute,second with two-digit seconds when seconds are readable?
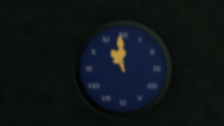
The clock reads 10,59
